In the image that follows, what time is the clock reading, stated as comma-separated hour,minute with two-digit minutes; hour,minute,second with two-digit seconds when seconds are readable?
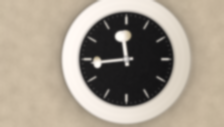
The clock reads 11,44
